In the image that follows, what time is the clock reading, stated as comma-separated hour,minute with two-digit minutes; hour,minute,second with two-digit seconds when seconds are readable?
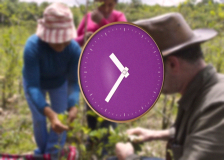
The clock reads 10,36
